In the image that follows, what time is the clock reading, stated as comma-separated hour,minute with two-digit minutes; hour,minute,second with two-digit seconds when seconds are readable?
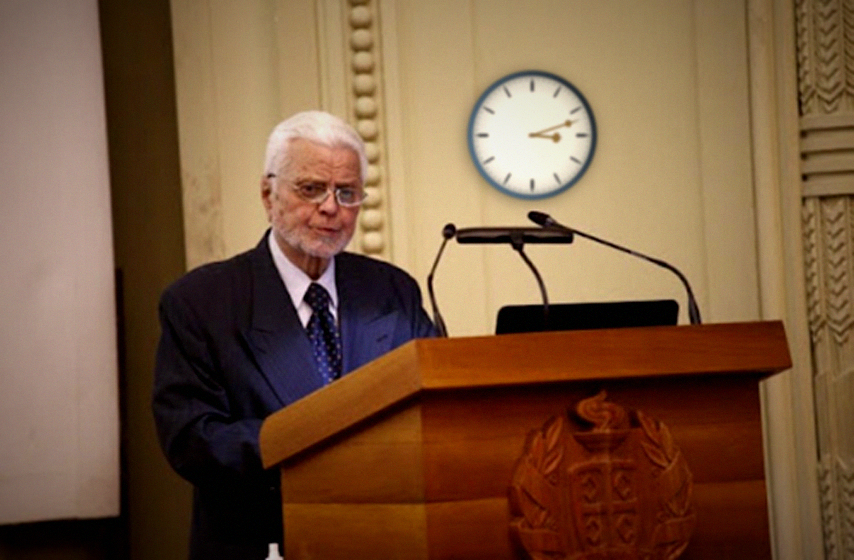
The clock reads 3,12
